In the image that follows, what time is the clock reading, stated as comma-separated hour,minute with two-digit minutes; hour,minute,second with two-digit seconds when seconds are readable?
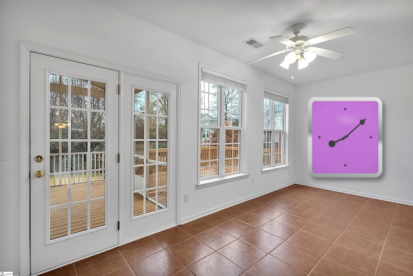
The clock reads 8,08
